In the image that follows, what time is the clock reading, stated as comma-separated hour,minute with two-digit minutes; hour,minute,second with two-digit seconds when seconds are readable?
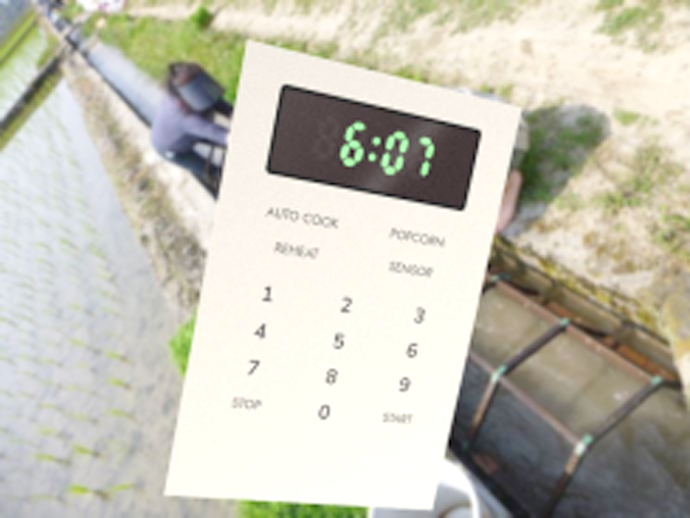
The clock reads 6,07
